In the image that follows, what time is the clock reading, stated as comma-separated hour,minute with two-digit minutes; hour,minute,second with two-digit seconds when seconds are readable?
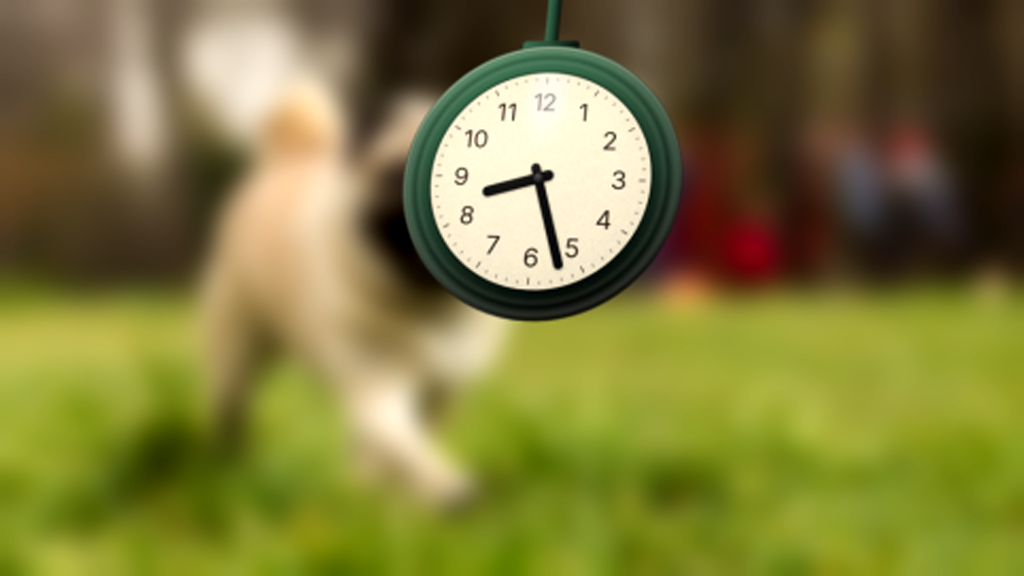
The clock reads 8,27
